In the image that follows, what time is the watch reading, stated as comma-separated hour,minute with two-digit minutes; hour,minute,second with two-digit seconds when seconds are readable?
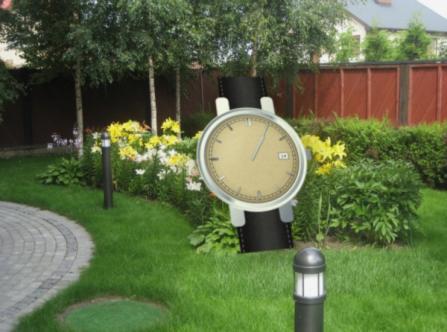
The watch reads 1,05
